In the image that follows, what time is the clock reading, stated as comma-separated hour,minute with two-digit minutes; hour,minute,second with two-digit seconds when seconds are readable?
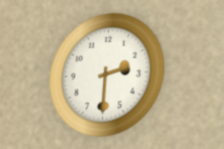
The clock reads 2,30
